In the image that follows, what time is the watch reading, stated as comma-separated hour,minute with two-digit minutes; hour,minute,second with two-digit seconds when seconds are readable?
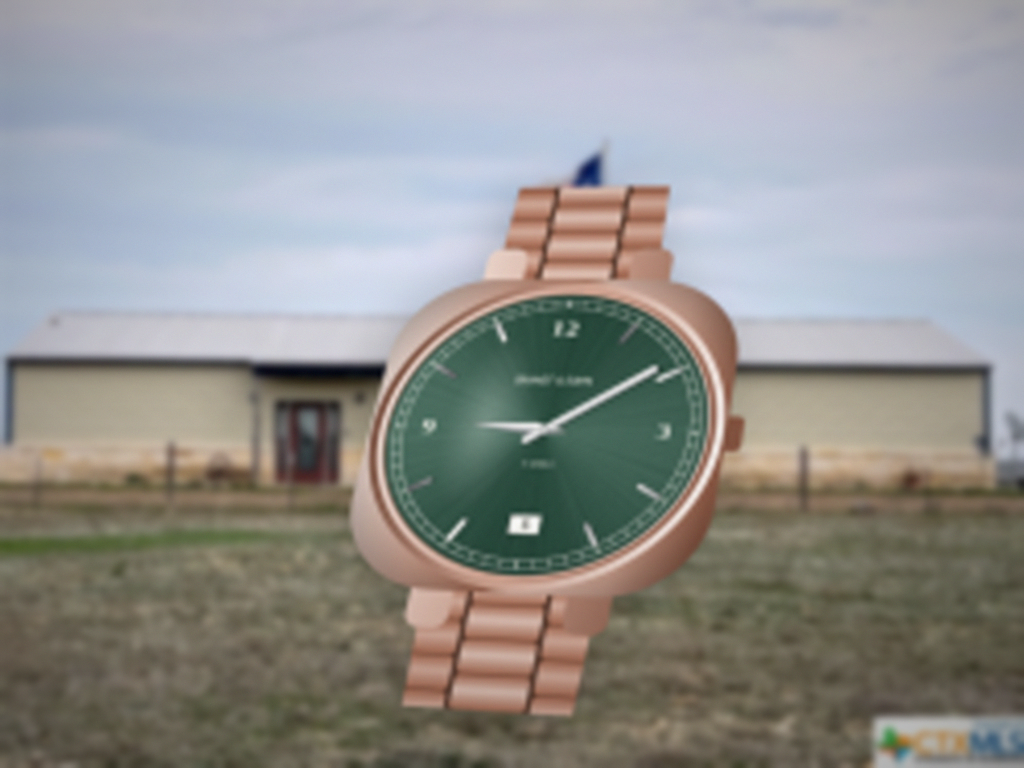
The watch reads 9,09
